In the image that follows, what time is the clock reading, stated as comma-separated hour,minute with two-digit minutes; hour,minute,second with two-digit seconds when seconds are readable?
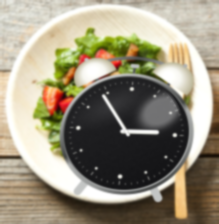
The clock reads 2,54
